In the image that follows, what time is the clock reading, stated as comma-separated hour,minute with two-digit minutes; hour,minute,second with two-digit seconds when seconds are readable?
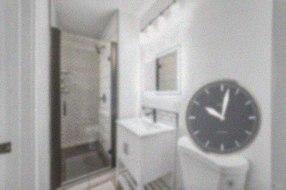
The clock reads 10,02
